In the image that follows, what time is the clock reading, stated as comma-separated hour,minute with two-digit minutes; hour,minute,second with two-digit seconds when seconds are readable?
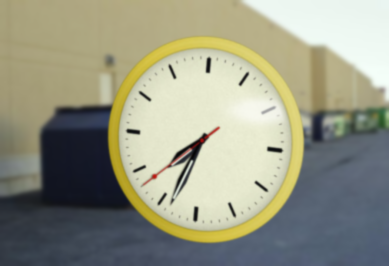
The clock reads 7,33,38
